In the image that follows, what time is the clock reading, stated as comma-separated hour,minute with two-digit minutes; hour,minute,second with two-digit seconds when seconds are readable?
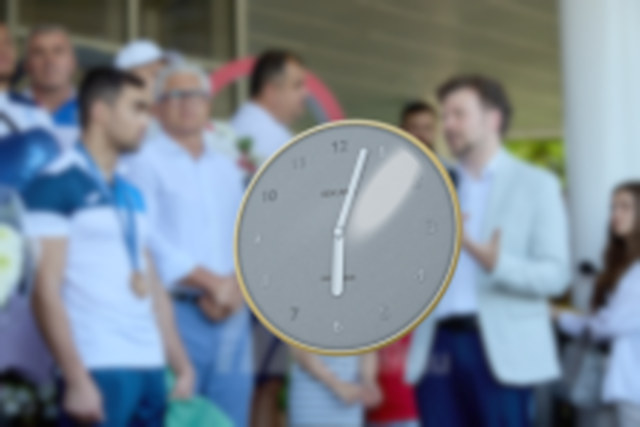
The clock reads 6,03
